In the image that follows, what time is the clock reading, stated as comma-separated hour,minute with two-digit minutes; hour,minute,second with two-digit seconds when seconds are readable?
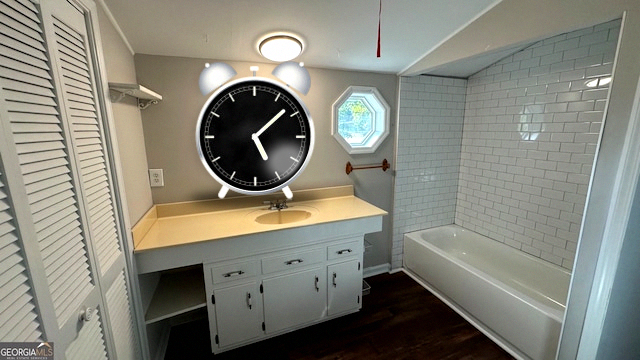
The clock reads 5,08
